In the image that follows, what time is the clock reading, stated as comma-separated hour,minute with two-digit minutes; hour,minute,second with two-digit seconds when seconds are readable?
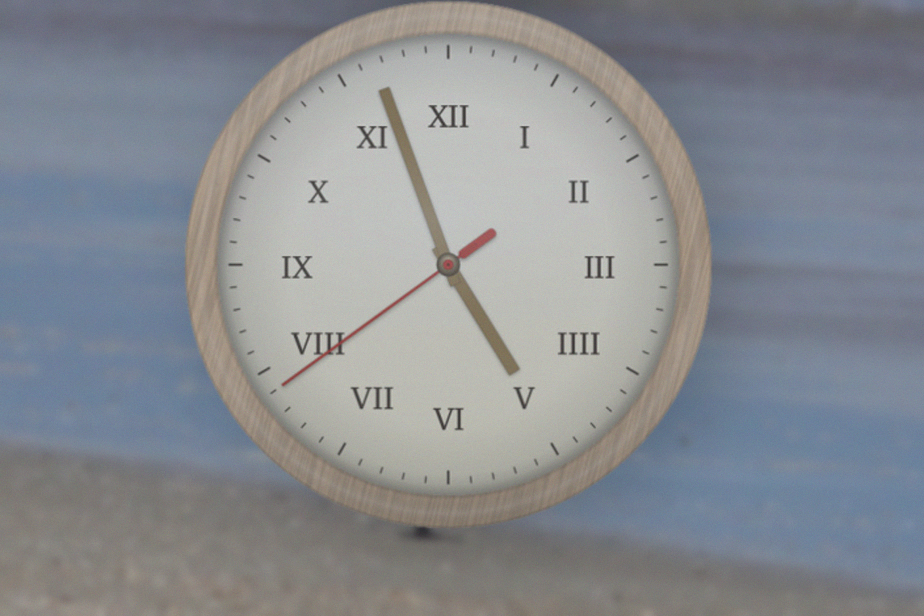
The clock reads 4,56,39
